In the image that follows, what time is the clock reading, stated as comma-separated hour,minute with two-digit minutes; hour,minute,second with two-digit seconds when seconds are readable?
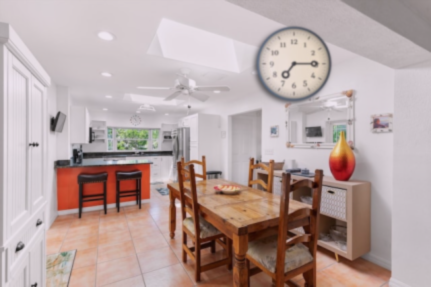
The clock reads 7,15
